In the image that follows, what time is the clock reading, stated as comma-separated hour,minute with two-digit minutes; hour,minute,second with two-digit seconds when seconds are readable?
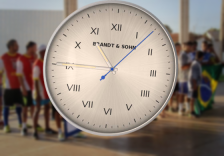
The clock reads 10,45,07
